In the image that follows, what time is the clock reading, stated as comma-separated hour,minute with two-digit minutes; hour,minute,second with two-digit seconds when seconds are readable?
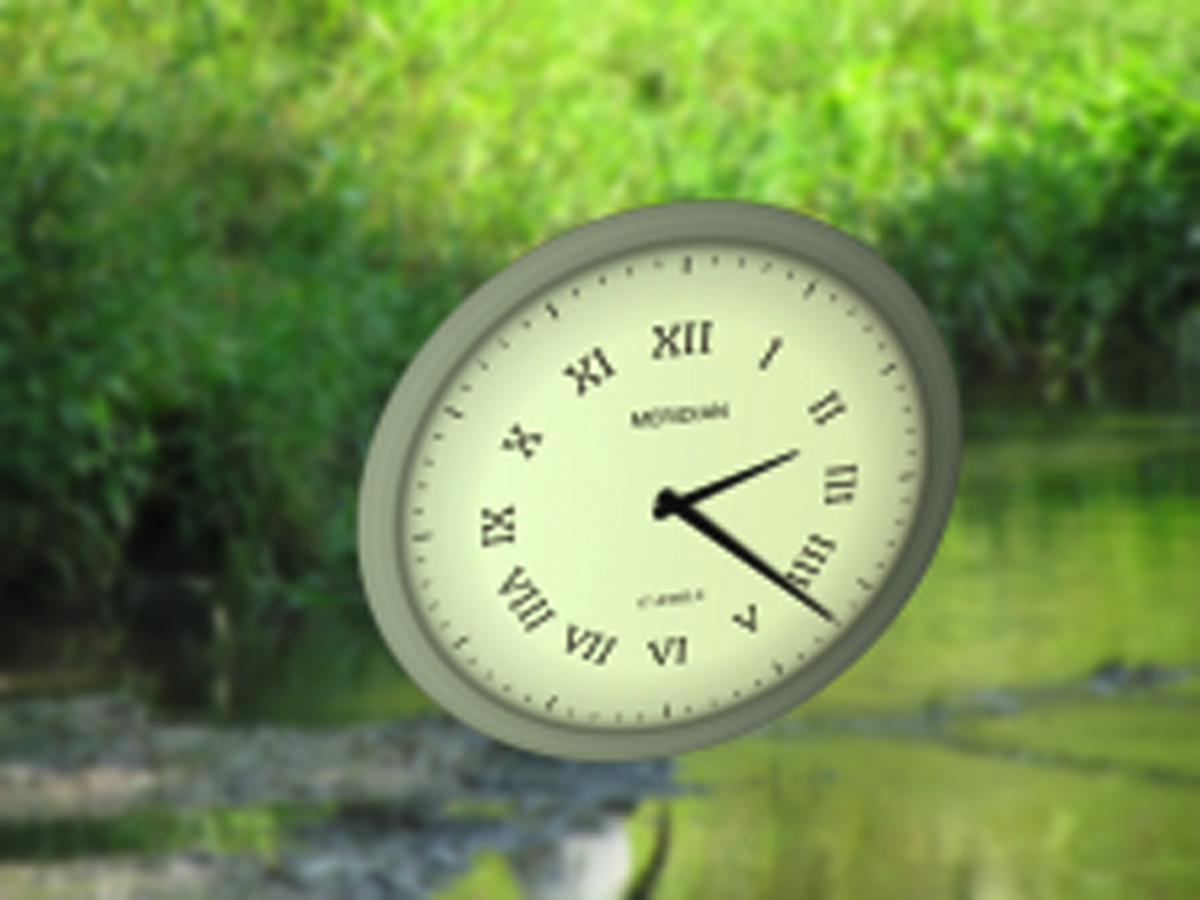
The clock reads 2,22
